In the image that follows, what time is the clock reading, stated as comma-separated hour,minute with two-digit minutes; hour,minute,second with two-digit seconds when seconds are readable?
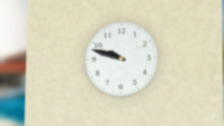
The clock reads 9,48
